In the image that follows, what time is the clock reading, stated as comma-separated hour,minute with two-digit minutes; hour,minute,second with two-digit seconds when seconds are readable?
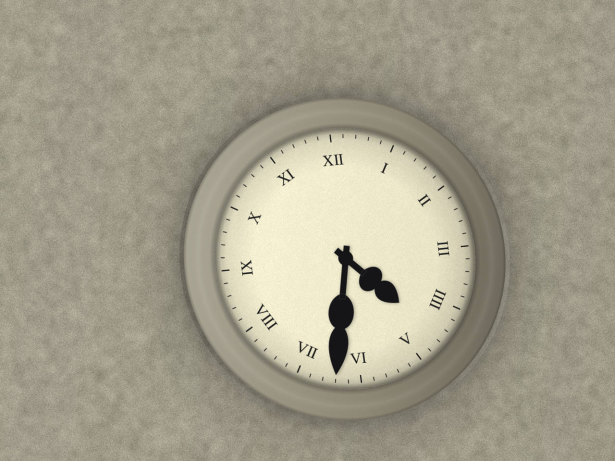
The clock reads 4,32
